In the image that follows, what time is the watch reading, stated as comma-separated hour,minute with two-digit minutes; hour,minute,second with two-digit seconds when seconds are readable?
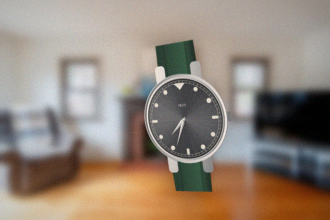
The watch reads 7,34
